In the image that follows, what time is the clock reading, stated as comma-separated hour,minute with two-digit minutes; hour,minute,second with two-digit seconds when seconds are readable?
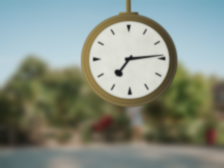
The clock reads 7,14
